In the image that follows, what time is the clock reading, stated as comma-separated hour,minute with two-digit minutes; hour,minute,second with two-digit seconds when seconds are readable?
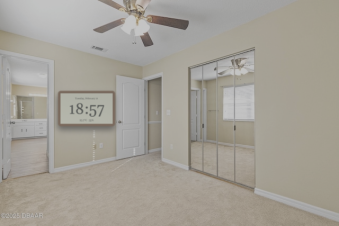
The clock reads 18,57
